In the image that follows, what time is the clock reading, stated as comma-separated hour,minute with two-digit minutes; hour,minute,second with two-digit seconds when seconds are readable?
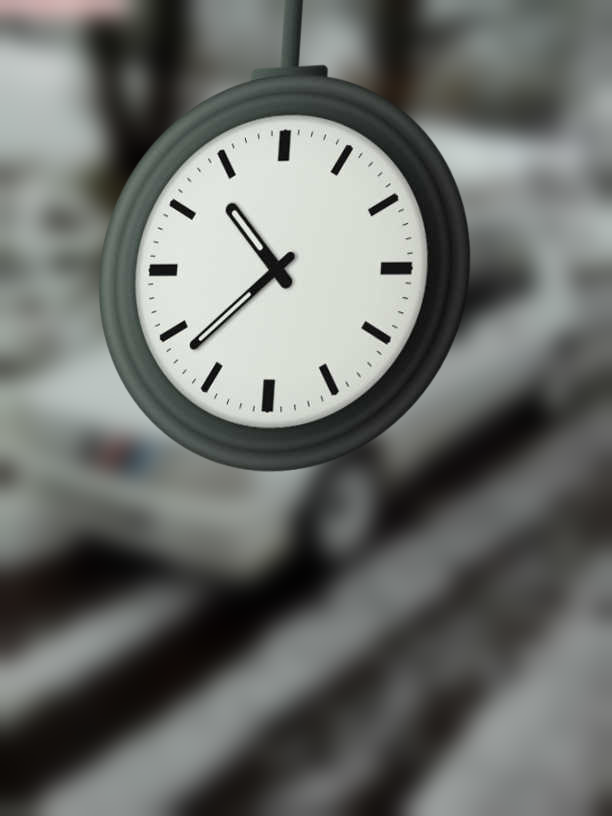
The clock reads 10,38
